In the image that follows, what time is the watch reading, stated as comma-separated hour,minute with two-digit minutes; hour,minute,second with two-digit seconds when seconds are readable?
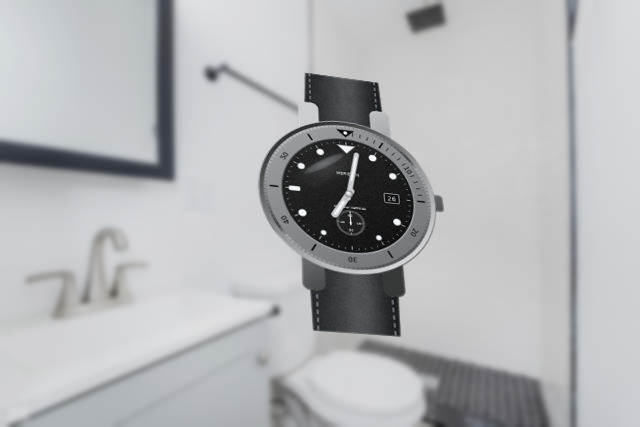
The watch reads 7,02
